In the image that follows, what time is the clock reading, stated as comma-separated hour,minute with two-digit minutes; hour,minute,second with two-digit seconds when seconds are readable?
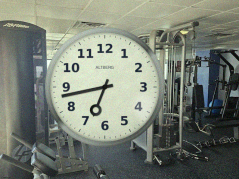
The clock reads 6,43
